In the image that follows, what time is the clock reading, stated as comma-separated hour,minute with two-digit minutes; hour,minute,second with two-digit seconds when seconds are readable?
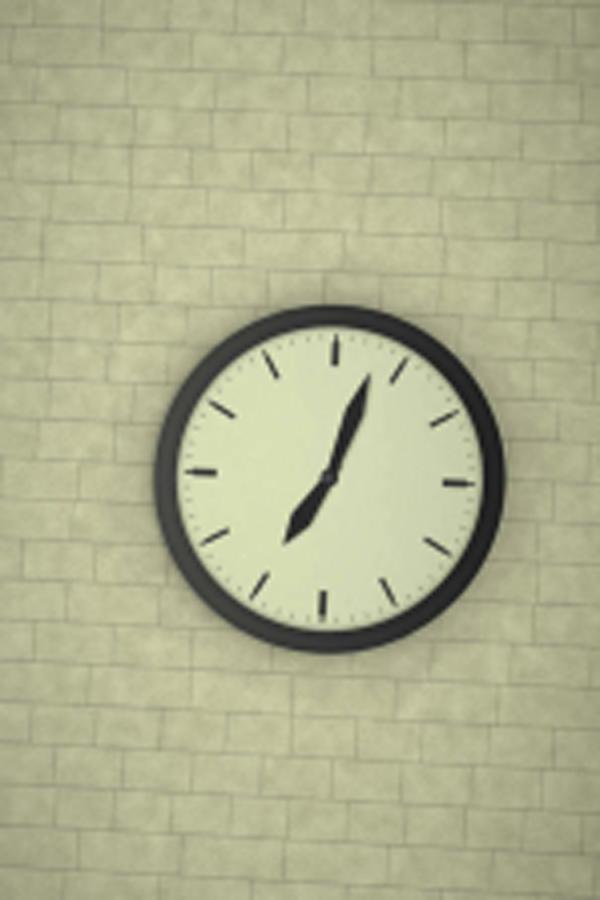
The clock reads 7,03
